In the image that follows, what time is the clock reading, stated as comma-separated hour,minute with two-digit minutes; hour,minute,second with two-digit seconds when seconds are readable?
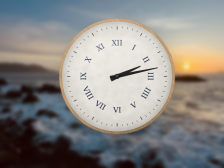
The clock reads 2,13
